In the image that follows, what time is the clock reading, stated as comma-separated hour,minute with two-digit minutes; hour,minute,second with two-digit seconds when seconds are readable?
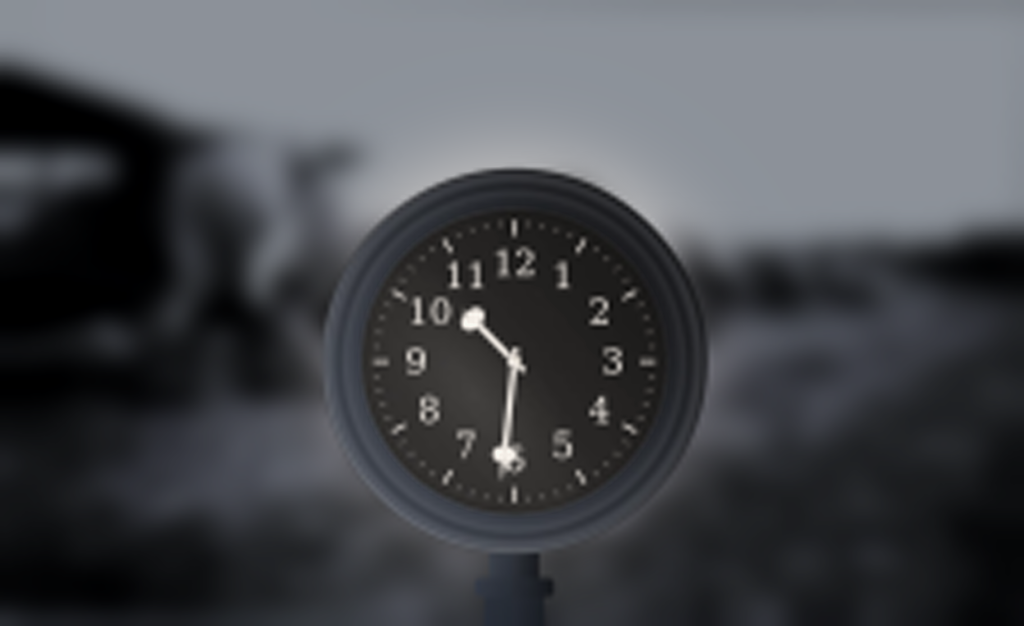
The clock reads 10,31
